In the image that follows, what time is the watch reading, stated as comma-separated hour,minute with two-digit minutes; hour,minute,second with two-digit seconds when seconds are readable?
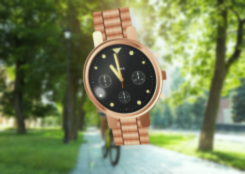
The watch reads 10,59
